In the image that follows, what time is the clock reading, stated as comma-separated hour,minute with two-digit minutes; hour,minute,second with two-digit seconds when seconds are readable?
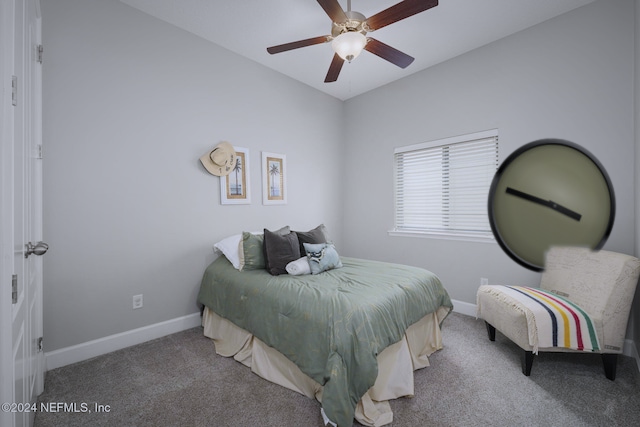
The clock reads 3,48
